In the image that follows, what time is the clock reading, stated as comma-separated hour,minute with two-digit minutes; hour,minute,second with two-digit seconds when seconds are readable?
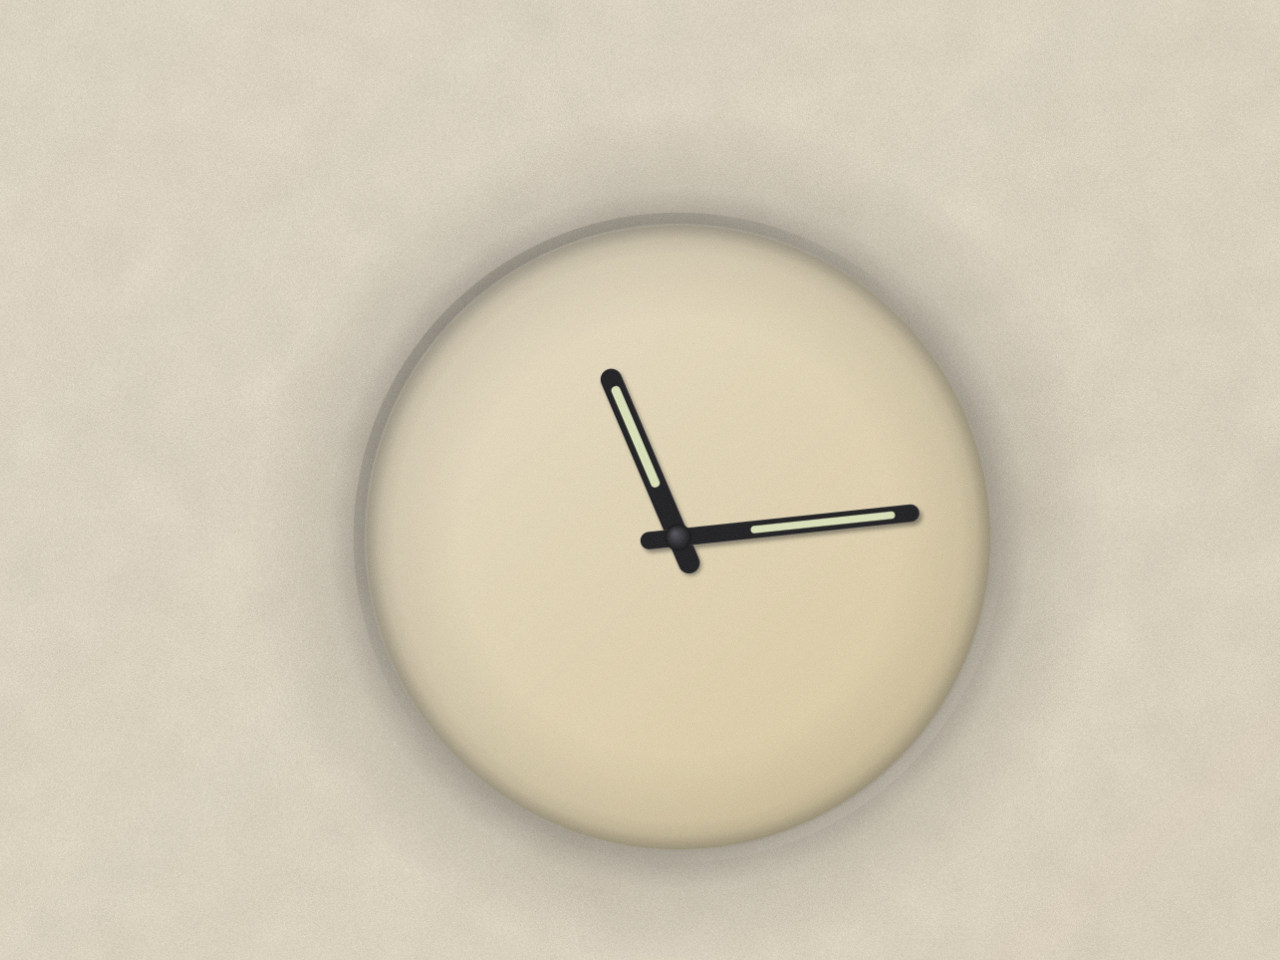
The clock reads 11,14
